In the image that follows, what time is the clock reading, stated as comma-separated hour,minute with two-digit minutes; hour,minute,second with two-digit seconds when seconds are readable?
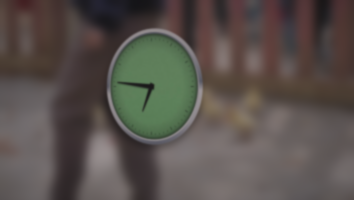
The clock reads 6,46
